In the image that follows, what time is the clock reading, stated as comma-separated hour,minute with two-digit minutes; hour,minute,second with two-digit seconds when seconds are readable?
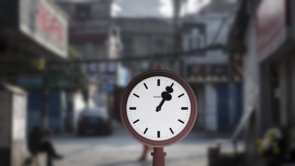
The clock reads 1,05
